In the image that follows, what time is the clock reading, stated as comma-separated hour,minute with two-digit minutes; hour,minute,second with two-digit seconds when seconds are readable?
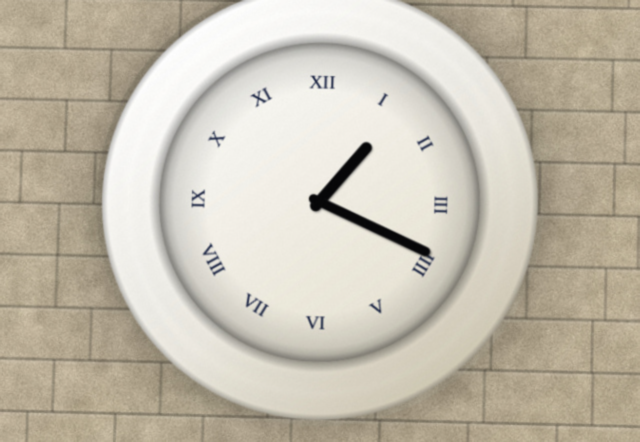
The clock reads 1,19
